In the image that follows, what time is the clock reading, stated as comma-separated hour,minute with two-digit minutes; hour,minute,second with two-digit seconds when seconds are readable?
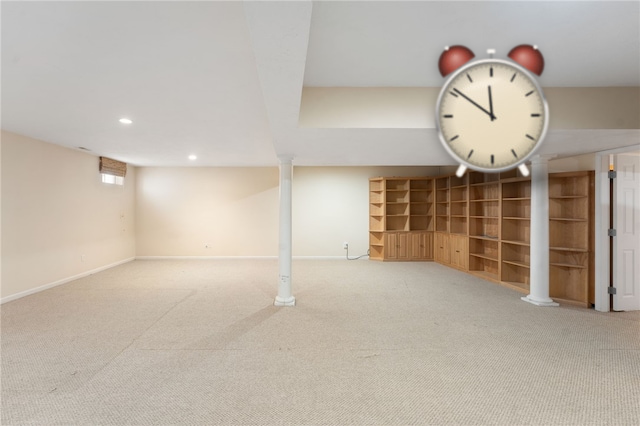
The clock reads 11,51
